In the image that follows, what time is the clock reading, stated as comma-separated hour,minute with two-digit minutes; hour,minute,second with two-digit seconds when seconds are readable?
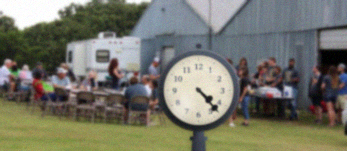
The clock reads 4,23
